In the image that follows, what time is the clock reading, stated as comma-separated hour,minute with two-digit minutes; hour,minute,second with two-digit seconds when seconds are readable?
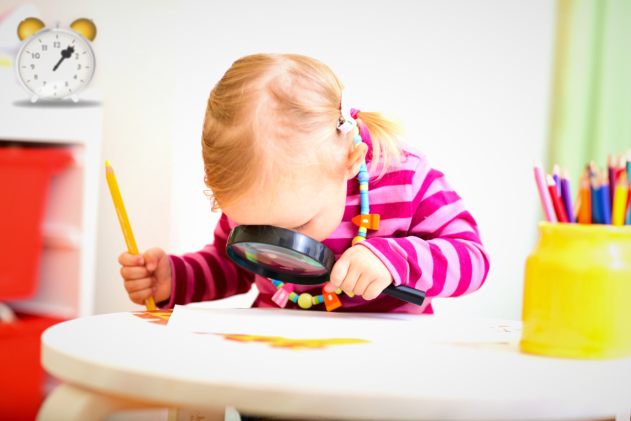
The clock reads 1,06
